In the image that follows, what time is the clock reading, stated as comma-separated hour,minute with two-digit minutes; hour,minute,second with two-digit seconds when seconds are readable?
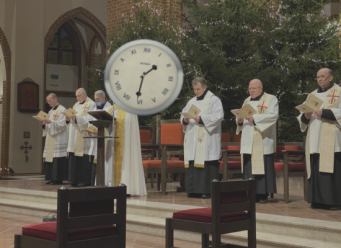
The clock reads 1,31
